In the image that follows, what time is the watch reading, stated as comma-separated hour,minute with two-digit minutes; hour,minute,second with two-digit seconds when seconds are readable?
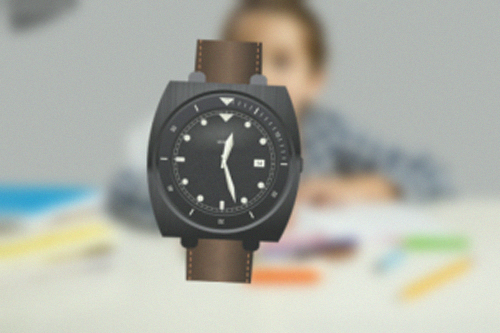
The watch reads 12,27
